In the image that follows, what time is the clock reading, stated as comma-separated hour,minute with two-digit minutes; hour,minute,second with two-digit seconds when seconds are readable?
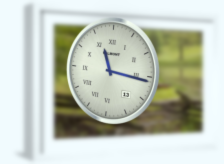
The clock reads 11,16
